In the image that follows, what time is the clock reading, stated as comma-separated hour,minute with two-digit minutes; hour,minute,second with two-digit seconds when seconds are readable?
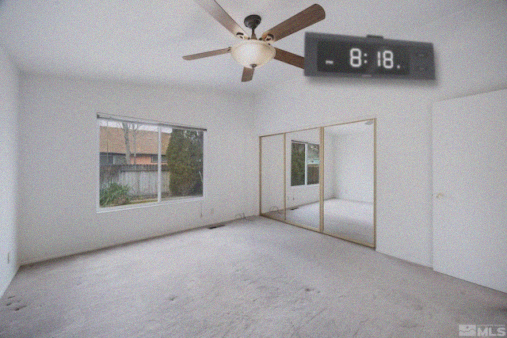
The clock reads 8,18
